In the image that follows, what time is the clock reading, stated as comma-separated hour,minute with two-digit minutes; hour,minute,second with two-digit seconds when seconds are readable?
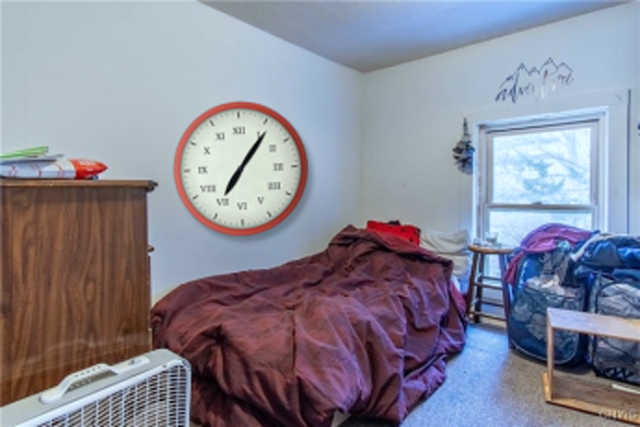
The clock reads 7,06
